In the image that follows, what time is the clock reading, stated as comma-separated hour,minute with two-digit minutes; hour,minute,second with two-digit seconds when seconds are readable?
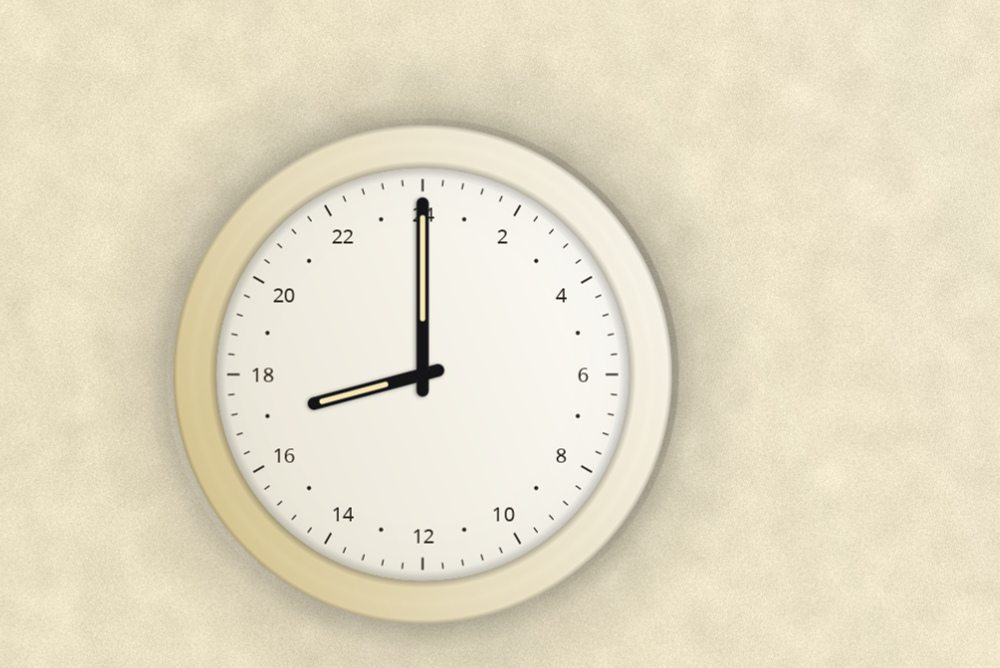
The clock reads 17,00
